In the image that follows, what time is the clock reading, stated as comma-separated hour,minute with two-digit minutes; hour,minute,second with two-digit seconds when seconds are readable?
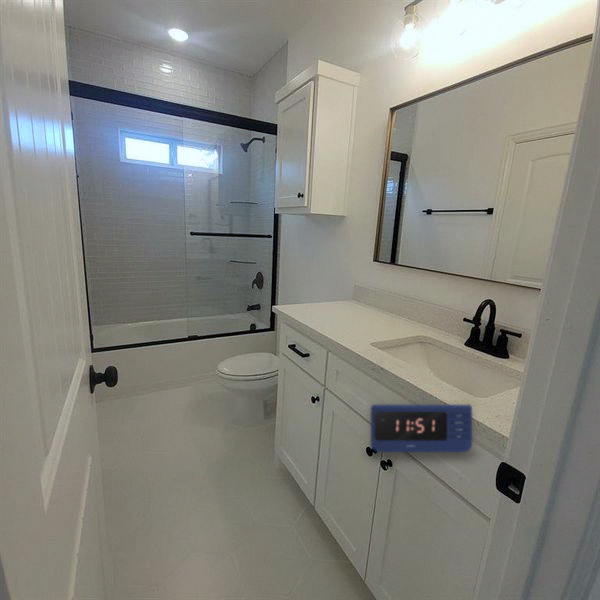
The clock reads 11,51
